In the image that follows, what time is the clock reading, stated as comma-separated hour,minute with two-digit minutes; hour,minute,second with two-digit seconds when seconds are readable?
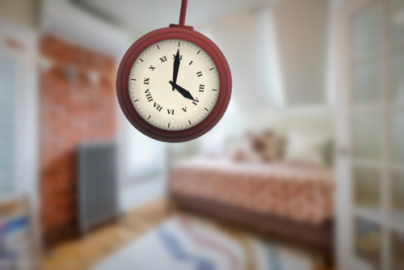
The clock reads 4,00
